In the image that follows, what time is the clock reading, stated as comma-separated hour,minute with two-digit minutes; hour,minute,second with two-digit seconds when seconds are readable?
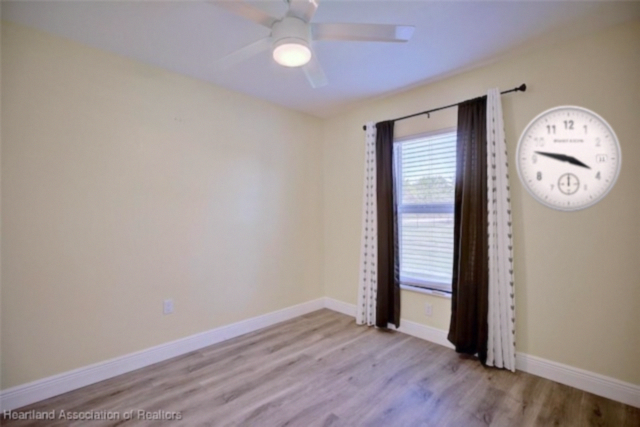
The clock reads 3,47
